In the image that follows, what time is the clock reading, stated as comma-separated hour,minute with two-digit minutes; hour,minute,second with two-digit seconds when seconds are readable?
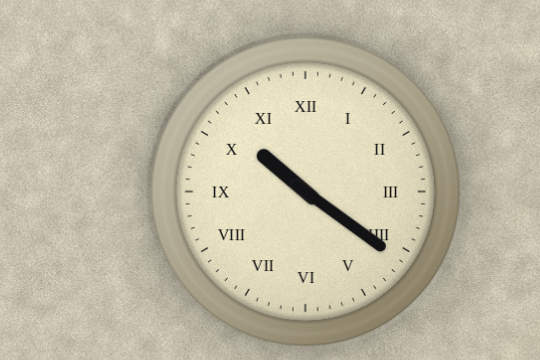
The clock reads 10,21
